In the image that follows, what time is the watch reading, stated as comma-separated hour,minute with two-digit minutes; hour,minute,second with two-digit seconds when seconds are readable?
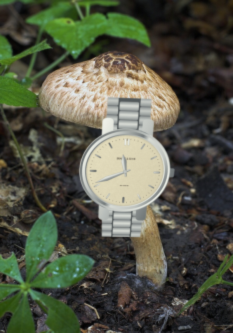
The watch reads 11,41
